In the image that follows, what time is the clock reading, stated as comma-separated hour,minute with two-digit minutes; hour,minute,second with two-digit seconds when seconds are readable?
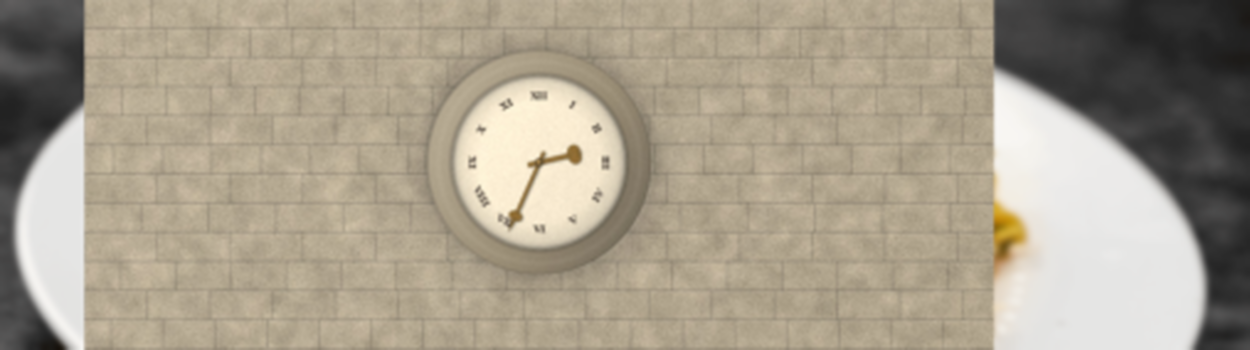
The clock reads 2,34
